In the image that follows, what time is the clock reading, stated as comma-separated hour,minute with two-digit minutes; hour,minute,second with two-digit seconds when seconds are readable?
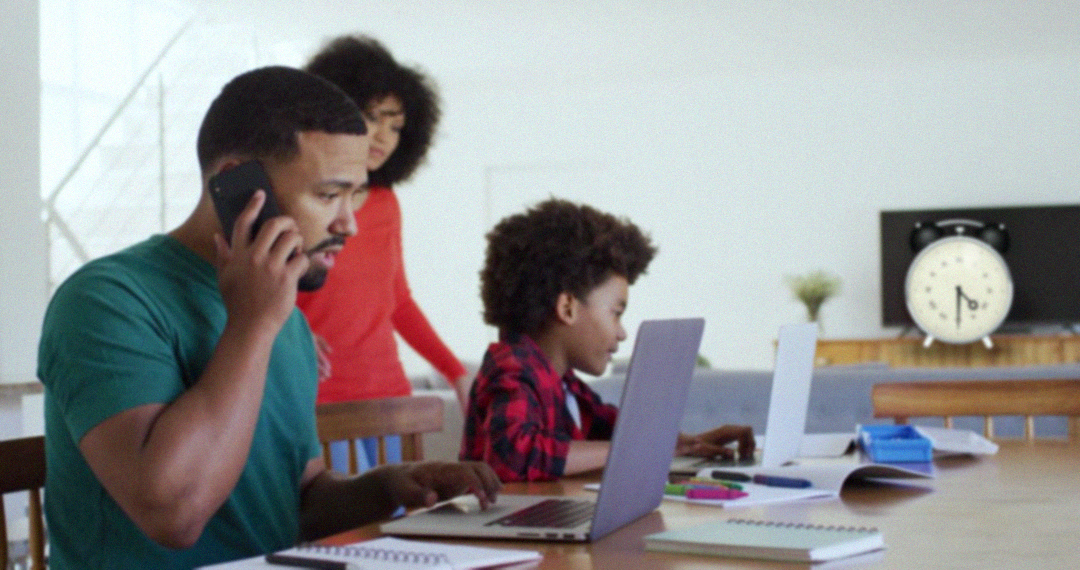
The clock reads 4,30
